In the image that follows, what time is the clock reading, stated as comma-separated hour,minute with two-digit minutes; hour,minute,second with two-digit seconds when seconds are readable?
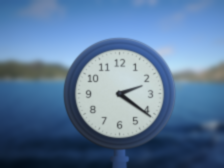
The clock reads 2,21
